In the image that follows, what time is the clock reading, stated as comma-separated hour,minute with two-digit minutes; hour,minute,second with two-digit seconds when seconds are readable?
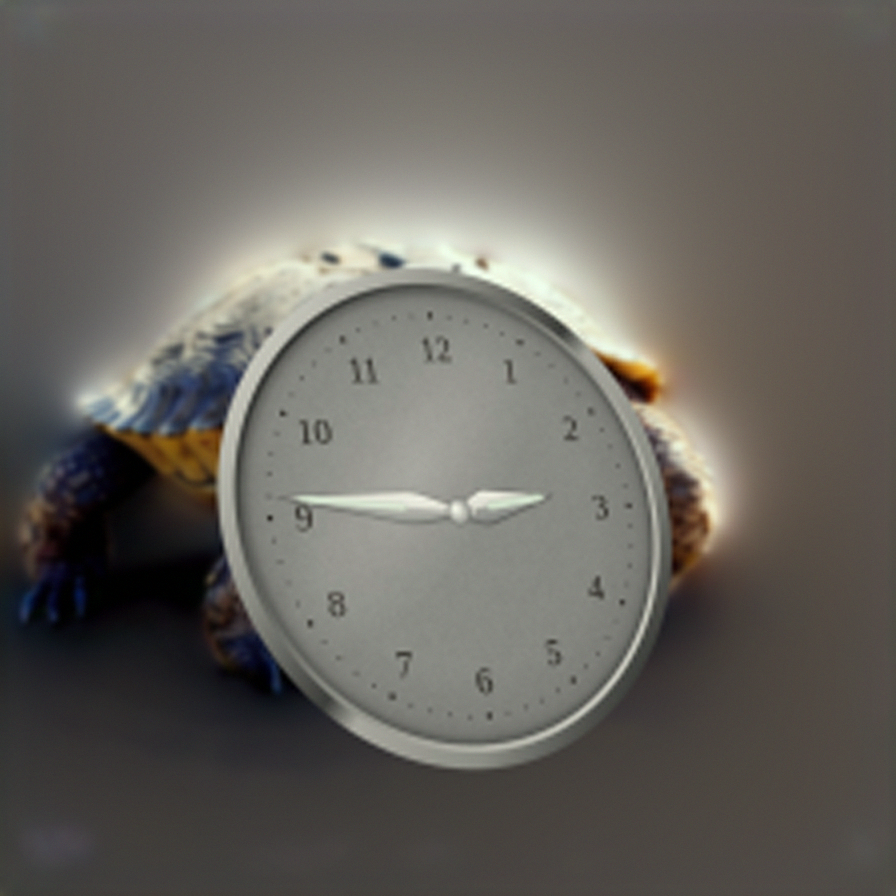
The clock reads 2,46
